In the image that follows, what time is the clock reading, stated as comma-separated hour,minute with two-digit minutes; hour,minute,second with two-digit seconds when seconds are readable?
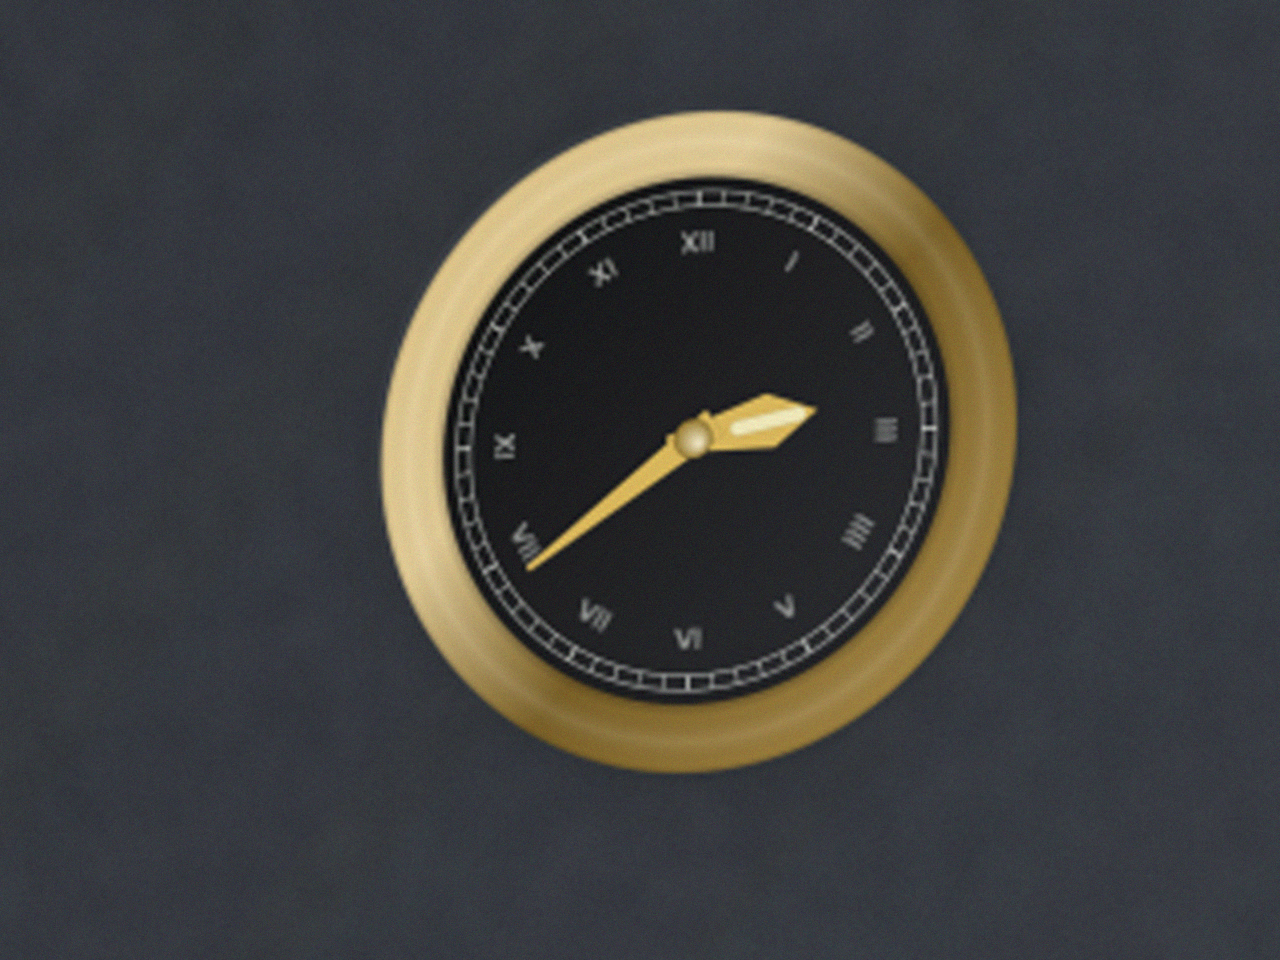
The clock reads 2,39
